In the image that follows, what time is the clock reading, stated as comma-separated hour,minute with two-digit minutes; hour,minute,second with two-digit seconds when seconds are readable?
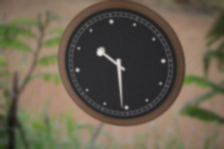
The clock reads 10,31
